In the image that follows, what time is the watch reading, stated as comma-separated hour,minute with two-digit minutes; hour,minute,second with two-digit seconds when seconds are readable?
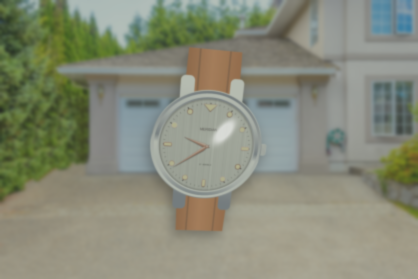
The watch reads 9,39
